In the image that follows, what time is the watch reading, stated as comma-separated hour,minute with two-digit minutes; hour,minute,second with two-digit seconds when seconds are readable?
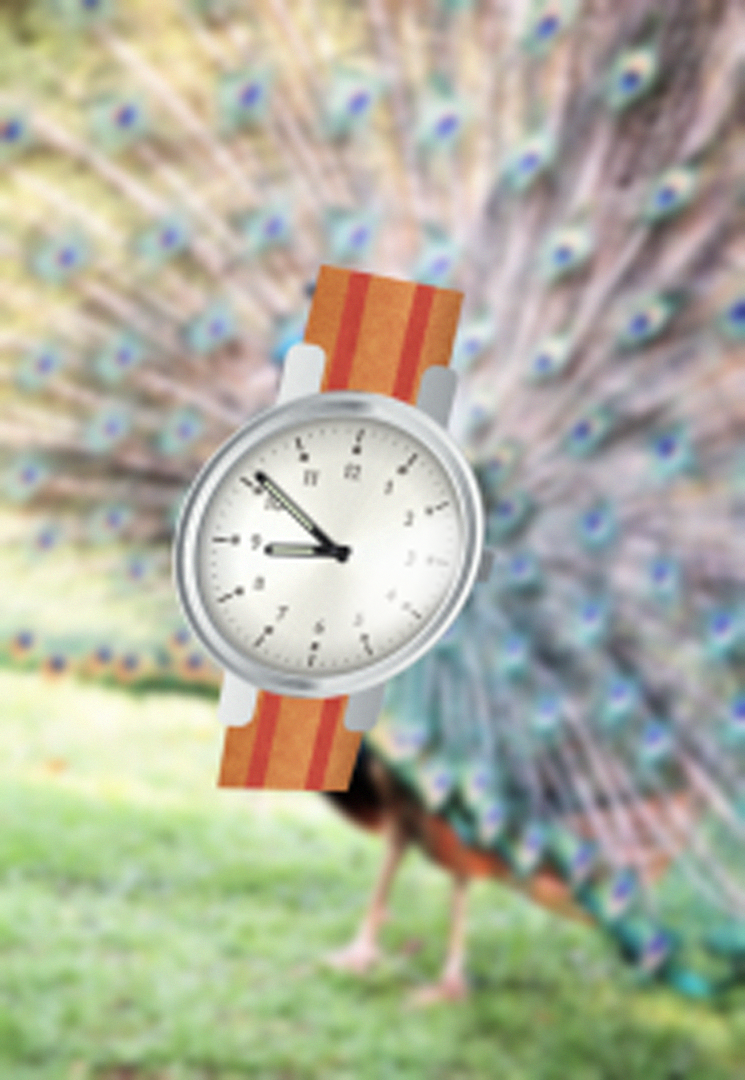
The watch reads 8,51
